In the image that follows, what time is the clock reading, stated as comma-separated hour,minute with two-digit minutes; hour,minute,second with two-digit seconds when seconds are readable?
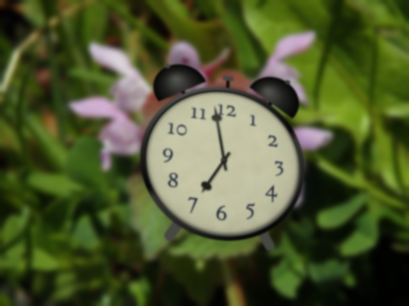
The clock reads 6,58
